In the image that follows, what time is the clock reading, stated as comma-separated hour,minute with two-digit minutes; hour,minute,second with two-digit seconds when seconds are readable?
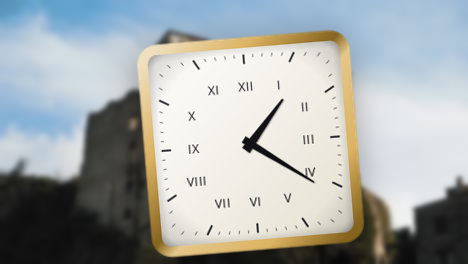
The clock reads 1,21
